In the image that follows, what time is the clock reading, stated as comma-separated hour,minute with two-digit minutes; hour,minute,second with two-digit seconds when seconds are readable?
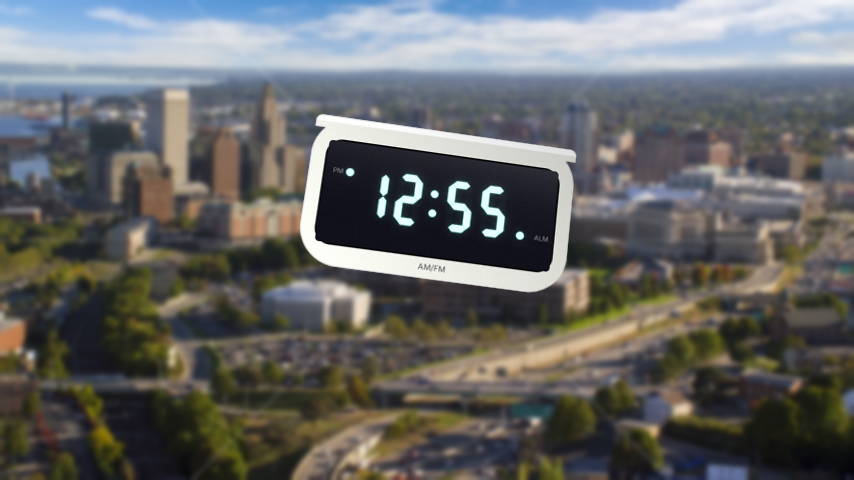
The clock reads 12,55
